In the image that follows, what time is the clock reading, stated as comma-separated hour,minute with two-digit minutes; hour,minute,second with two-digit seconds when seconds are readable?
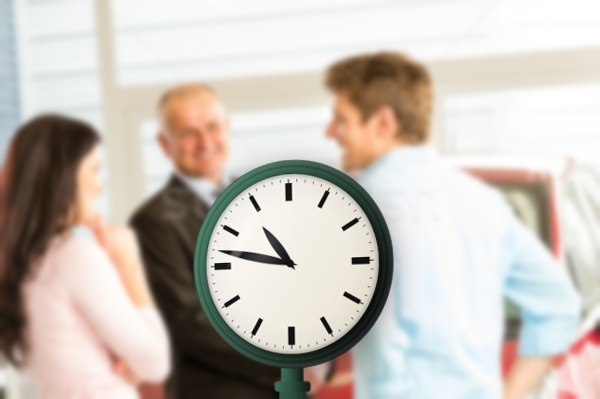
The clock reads 10,47
